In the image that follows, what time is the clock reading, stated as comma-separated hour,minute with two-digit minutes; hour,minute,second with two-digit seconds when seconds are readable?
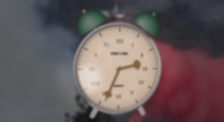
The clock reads 2,34
